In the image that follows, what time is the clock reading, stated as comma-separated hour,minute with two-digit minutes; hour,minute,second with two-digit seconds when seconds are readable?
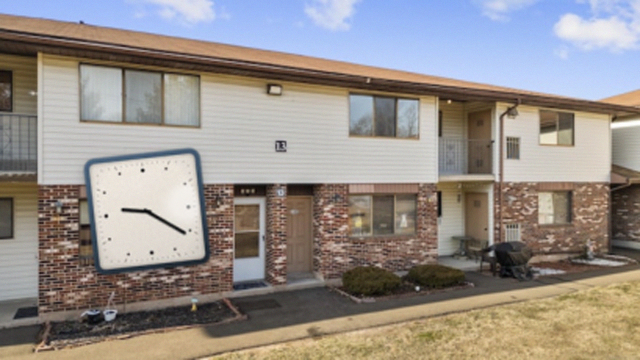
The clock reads 9,21
